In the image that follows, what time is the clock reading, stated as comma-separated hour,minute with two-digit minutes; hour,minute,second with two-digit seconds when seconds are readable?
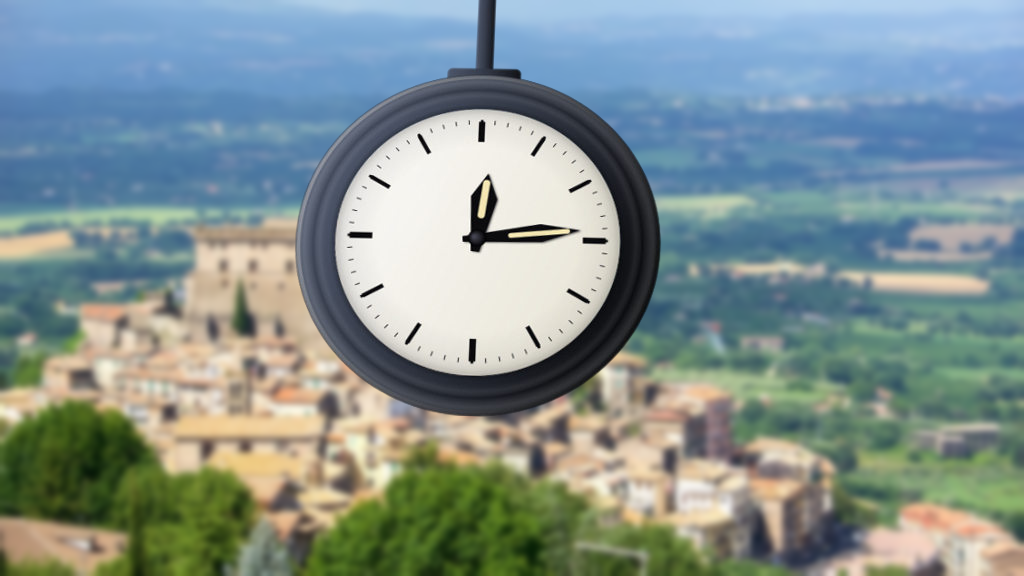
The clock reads 12,14
